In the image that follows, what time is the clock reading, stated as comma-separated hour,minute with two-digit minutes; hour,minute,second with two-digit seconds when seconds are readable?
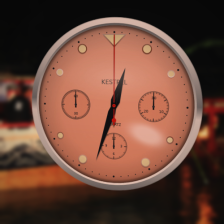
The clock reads 12,33
